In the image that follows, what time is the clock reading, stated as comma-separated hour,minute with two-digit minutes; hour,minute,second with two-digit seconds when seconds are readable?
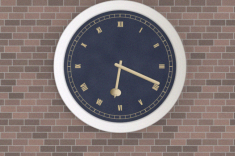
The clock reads 6,19
